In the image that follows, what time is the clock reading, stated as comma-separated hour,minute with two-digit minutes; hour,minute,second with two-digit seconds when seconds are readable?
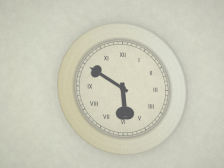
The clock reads 5,50
